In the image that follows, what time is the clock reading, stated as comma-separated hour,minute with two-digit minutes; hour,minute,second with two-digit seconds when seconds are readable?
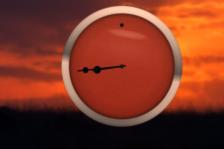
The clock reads 8,44
